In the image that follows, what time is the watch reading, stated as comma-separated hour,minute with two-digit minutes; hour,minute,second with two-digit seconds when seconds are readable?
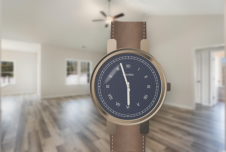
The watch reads 5,57
